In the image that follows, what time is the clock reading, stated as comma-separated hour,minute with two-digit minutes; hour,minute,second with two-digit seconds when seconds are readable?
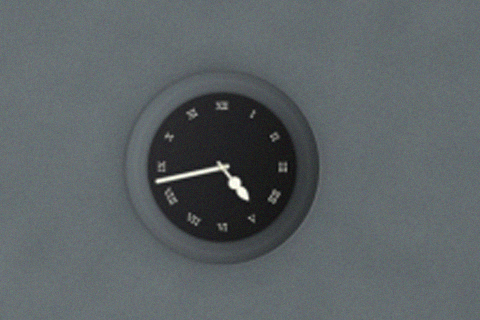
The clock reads 4,43
